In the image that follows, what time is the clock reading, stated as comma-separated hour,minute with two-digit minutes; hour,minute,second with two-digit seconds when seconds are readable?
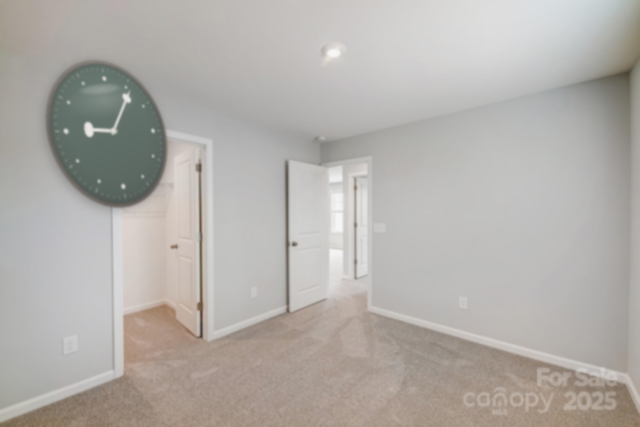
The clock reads 9,06
